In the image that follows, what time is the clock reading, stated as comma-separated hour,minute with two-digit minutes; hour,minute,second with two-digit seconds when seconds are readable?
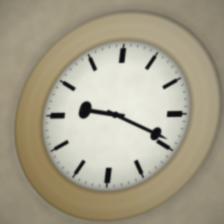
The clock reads 9,19
